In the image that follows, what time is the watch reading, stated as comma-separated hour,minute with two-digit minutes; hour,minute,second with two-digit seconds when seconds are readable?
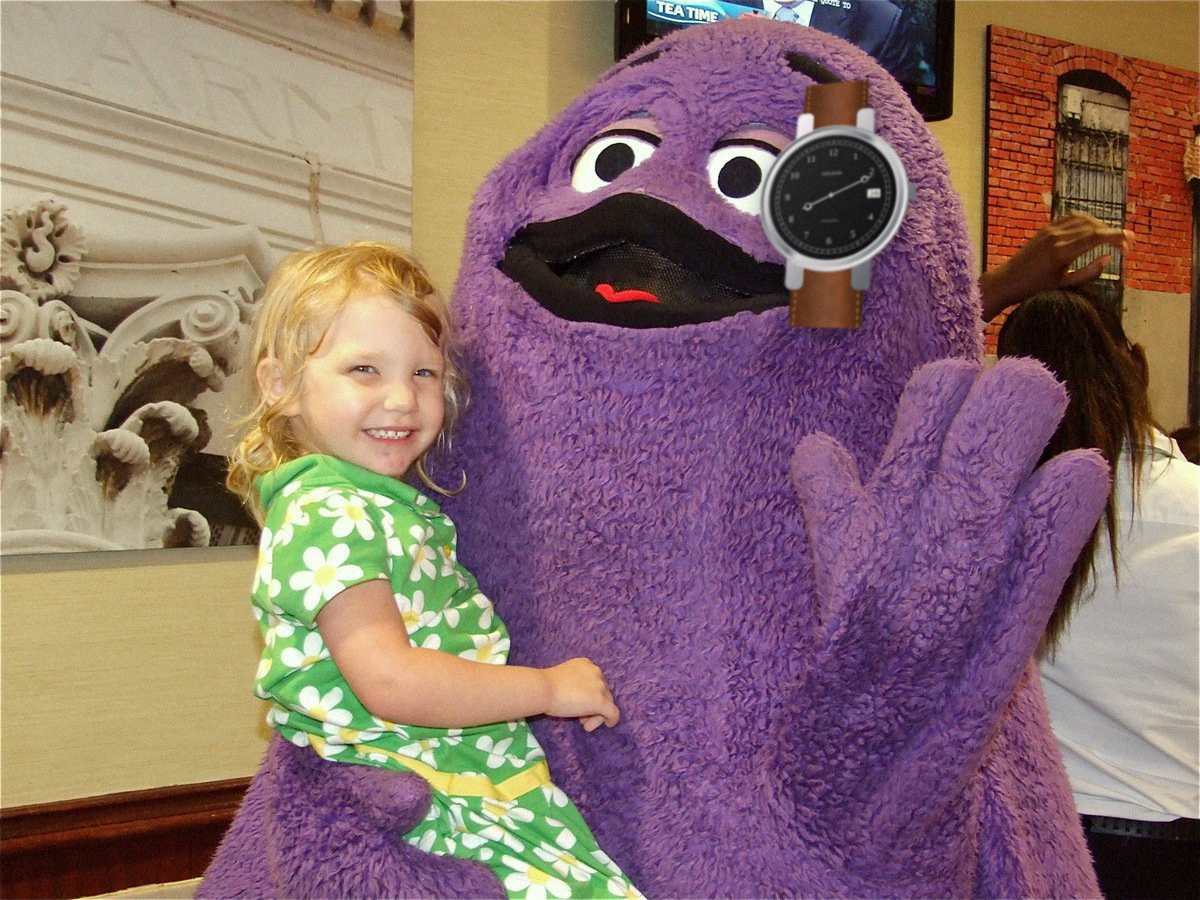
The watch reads 8,11
